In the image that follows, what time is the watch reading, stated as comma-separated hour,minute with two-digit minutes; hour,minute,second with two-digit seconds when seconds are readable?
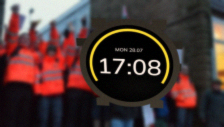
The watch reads 17,08
